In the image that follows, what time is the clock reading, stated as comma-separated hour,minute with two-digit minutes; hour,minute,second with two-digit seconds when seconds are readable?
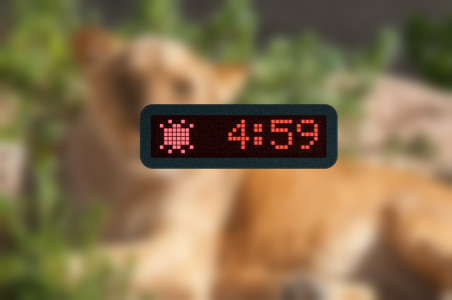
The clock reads 4,59
